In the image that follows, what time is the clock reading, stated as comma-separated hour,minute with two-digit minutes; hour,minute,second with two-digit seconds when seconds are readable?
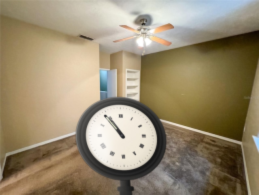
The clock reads 10,54
